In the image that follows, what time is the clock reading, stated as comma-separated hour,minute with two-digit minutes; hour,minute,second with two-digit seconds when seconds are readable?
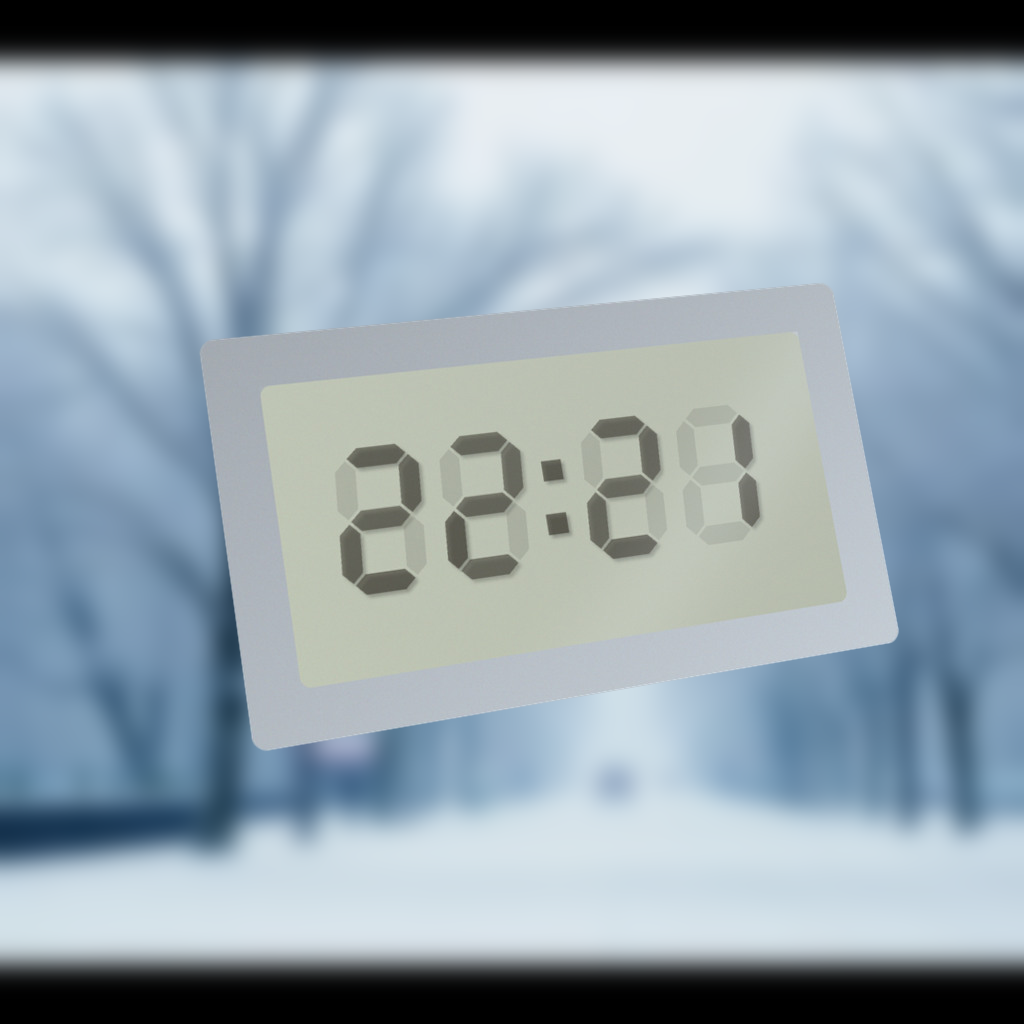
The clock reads 22,21
